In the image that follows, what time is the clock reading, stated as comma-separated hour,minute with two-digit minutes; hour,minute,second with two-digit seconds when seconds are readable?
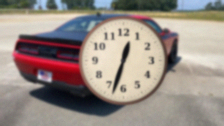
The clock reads 12,33
